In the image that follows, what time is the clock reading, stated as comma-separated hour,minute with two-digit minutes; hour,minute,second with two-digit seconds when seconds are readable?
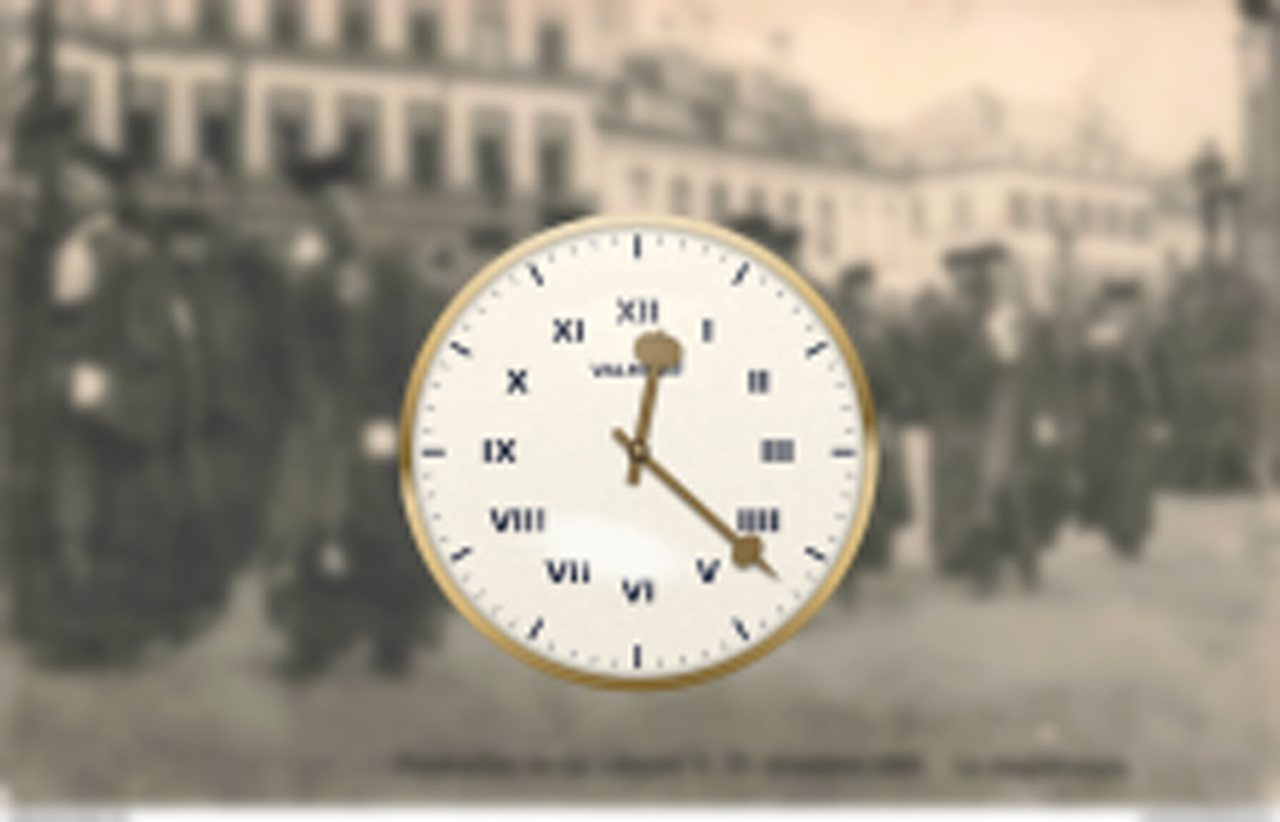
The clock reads 12,22
